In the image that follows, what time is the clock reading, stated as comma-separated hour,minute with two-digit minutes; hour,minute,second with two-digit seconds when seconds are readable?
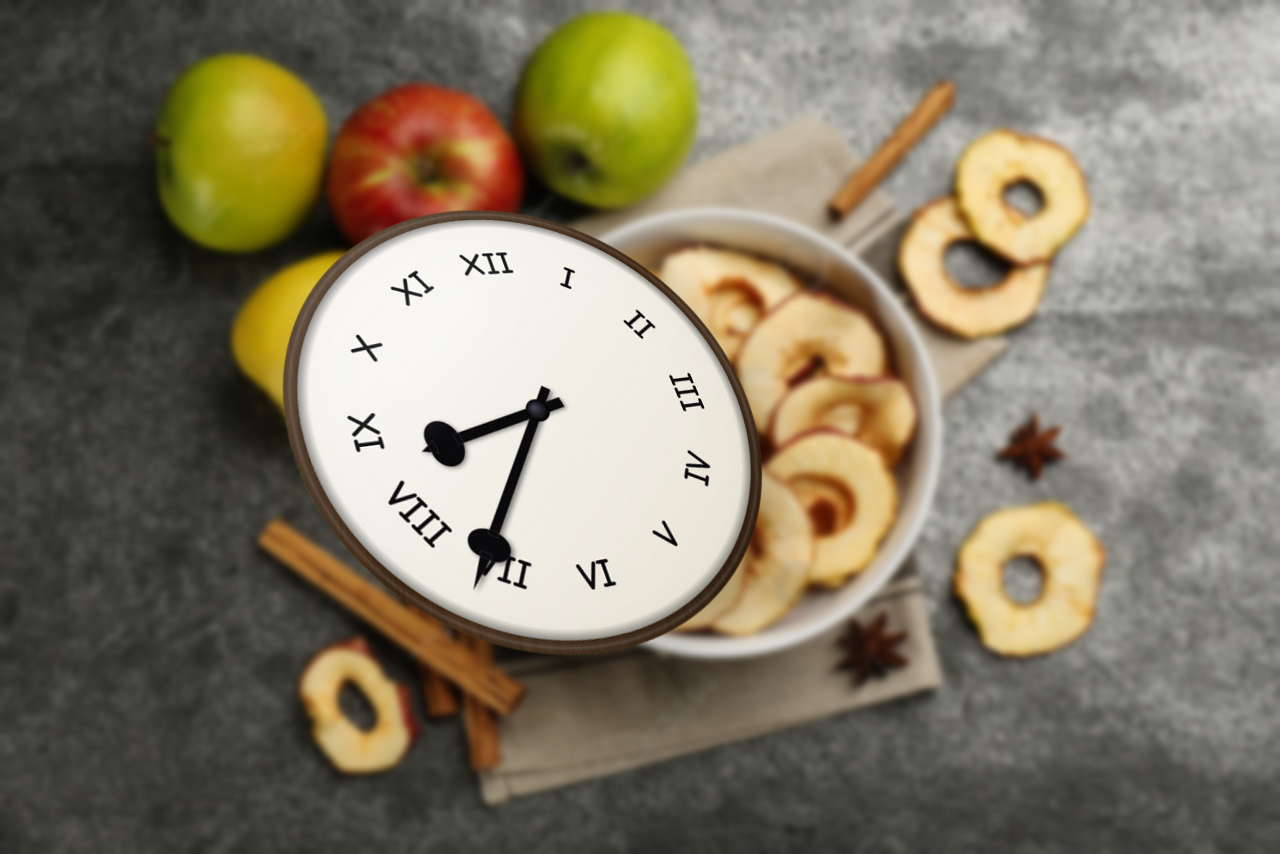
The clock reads 8,36
